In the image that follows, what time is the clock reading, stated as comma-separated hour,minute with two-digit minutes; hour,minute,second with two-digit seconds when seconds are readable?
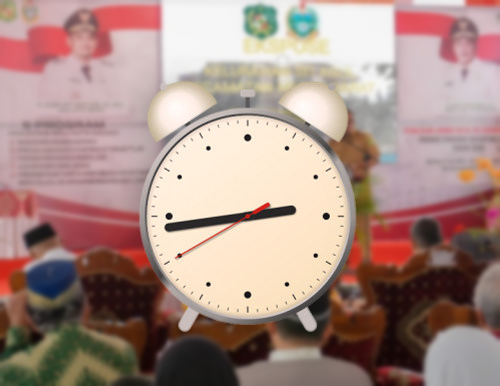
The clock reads 2,43,40
